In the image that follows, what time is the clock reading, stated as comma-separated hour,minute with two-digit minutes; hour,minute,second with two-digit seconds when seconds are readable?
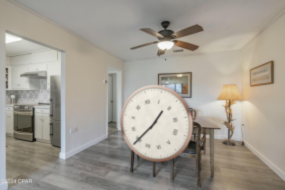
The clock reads 1,40
